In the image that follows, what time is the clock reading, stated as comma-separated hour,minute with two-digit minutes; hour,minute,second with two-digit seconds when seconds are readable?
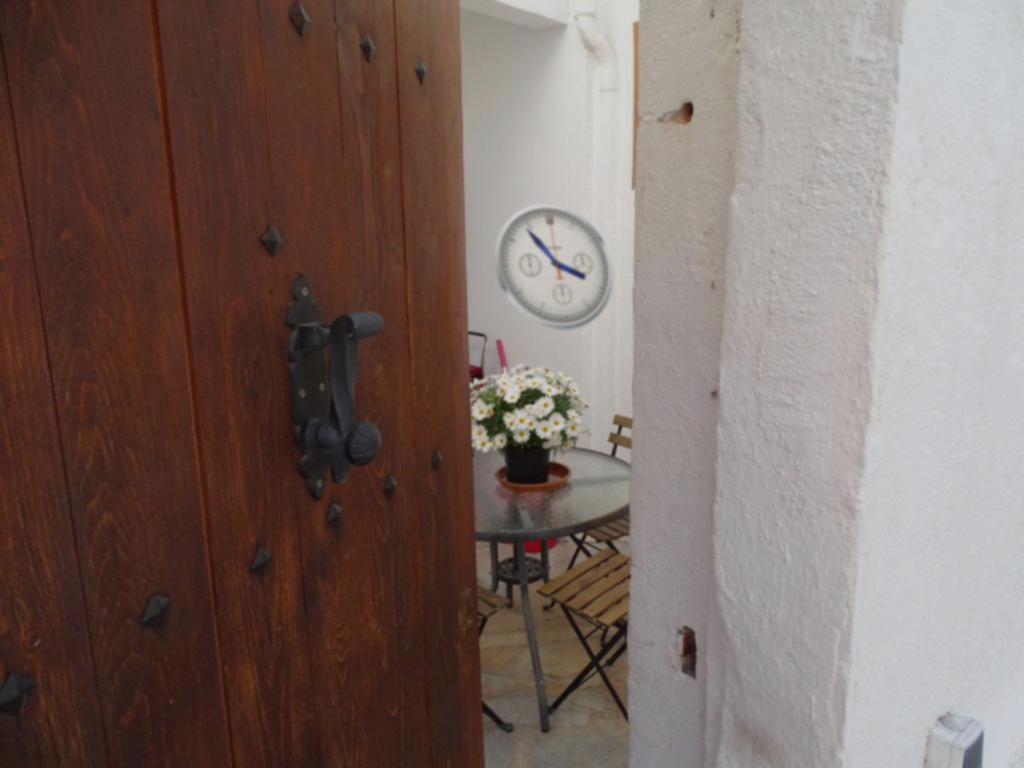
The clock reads 3,54
